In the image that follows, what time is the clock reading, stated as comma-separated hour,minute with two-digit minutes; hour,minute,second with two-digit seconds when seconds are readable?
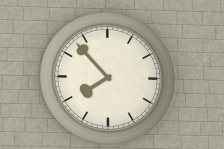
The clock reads 7,53
